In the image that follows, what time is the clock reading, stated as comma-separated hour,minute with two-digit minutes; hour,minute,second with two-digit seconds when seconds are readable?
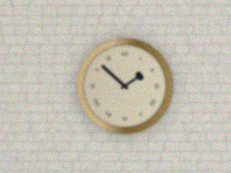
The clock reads 1,52
